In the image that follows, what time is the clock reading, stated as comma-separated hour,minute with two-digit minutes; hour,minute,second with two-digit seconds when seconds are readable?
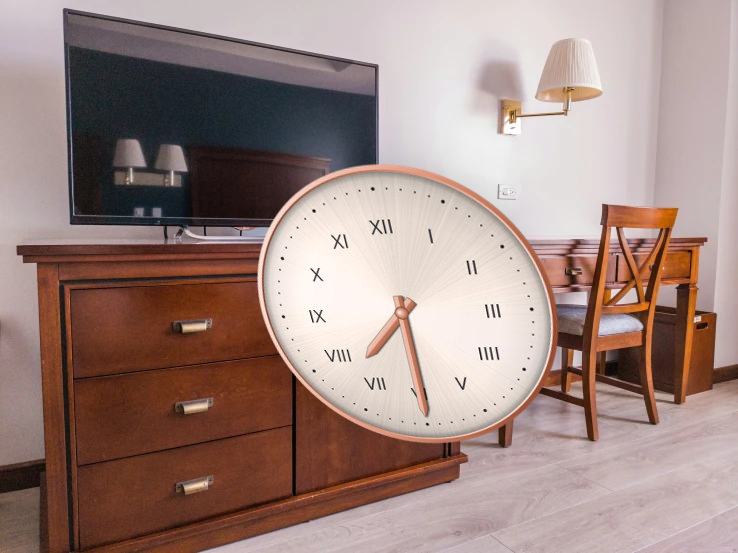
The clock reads 7,30
